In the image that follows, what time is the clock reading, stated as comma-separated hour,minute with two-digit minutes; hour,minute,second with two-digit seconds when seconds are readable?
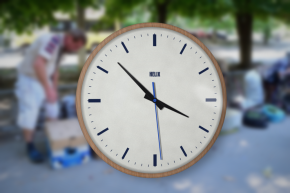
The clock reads 3,52,29
